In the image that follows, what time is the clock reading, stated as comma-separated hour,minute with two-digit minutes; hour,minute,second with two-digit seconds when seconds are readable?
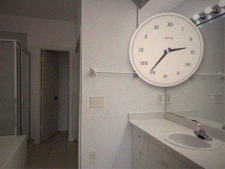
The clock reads 2,36
